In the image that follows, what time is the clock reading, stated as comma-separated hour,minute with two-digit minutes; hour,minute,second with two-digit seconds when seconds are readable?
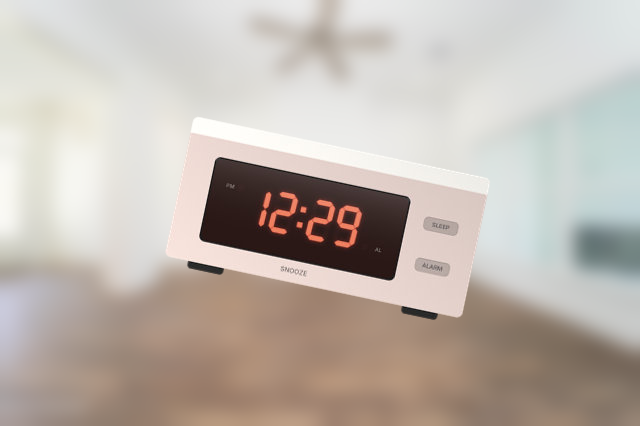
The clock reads 12,29
